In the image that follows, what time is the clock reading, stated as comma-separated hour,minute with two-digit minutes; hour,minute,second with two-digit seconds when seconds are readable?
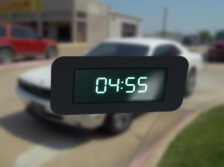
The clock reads 4,55
